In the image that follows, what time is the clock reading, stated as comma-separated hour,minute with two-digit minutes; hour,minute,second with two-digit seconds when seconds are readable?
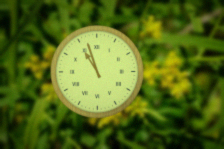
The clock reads 10,57
